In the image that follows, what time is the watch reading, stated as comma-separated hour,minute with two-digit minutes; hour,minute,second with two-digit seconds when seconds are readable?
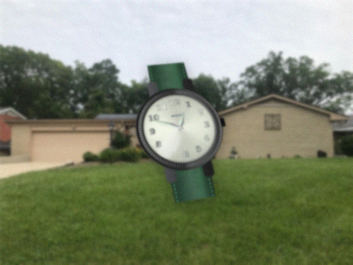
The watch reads 12,49
